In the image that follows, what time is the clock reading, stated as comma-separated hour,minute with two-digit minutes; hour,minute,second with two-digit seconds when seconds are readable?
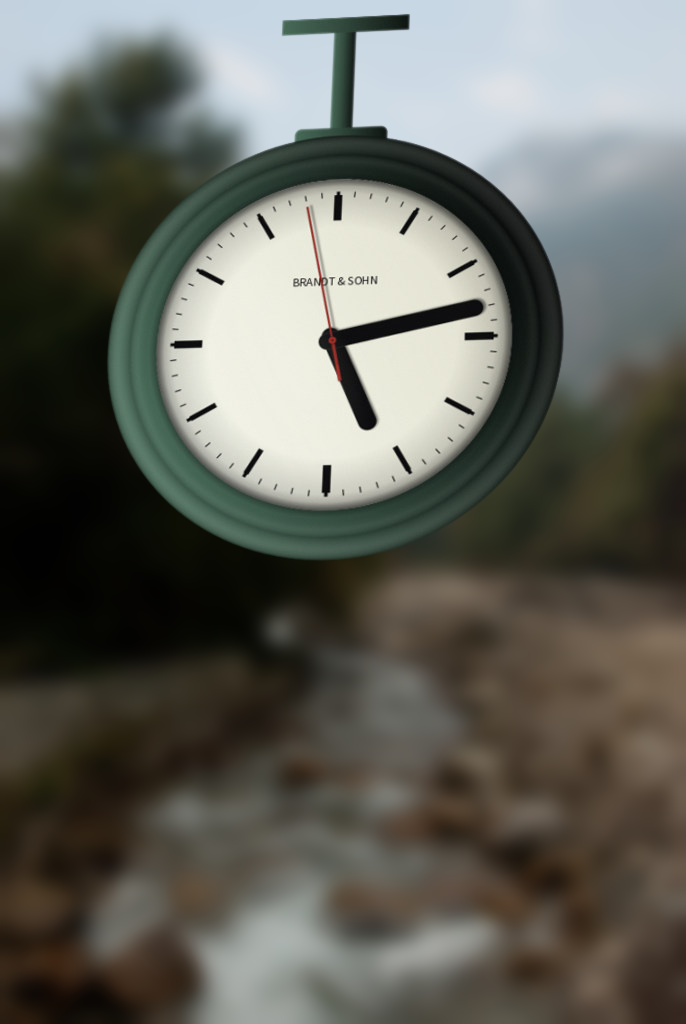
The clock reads 5,12,58
